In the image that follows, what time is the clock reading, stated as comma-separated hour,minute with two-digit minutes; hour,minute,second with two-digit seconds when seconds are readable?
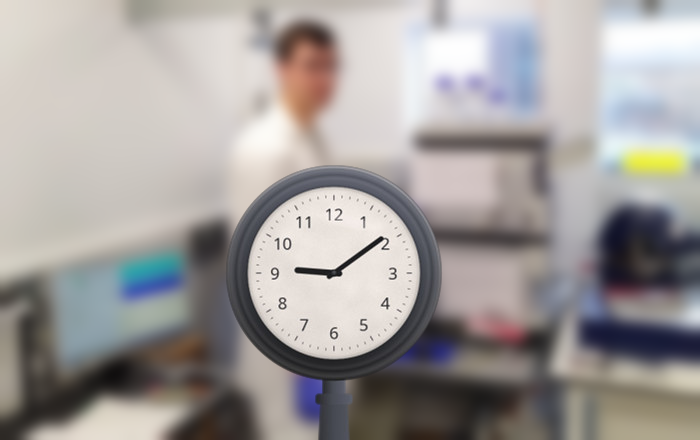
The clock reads 9,09
